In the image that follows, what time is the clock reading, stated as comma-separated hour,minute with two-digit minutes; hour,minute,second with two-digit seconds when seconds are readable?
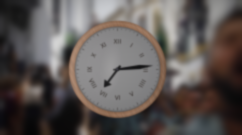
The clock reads 7,14
